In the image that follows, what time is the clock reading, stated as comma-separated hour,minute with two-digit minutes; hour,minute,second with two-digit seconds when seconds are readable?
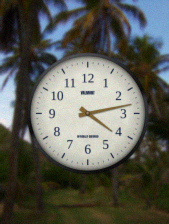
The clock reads 4,13
